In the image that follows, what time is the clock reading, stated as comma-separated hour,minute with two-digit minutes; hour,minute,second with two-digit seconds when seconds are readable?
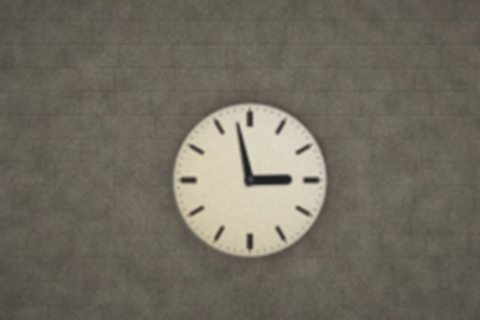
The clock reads 2,58
